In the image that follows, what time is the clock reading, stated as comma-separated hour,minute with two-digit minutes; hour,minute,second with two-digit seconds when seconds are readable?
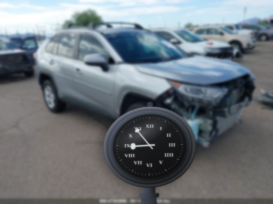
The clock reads 8,54
